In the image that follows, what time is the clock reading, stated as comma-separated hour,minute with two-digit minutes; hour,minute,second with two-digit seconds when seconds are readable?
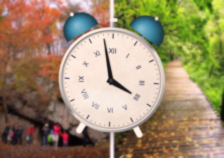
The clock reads 3,58
